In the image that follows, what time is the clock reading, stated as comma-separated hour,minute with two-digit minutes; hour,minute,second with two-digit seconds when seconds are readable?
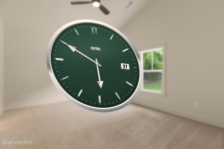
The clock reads 5,50
